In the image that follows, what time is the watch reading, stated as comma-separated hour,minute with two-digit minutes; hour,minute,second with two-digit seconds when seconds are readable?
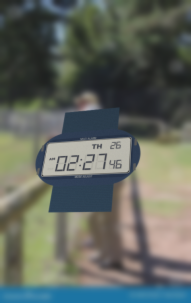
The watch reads 2,27,46
